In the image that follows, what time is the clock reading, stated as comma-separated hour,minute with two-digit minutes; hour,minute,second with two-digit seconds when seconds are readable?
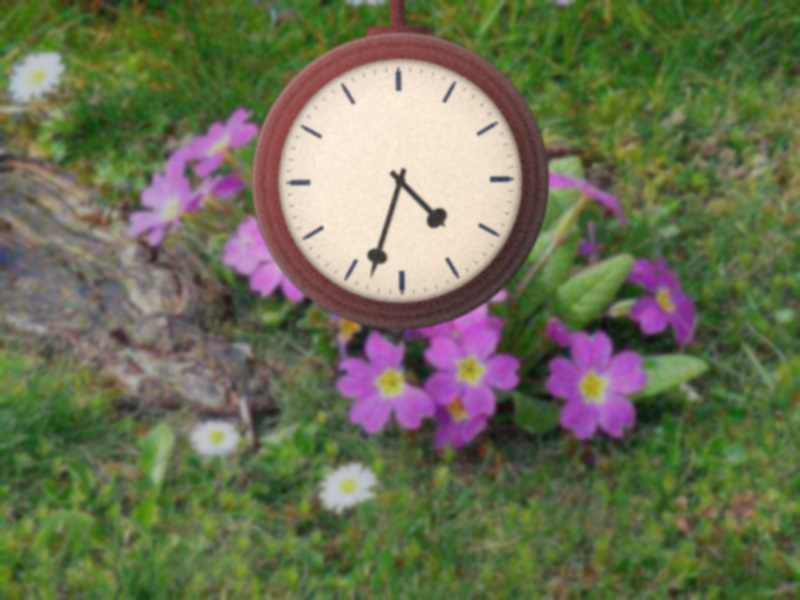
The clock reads 4,33
